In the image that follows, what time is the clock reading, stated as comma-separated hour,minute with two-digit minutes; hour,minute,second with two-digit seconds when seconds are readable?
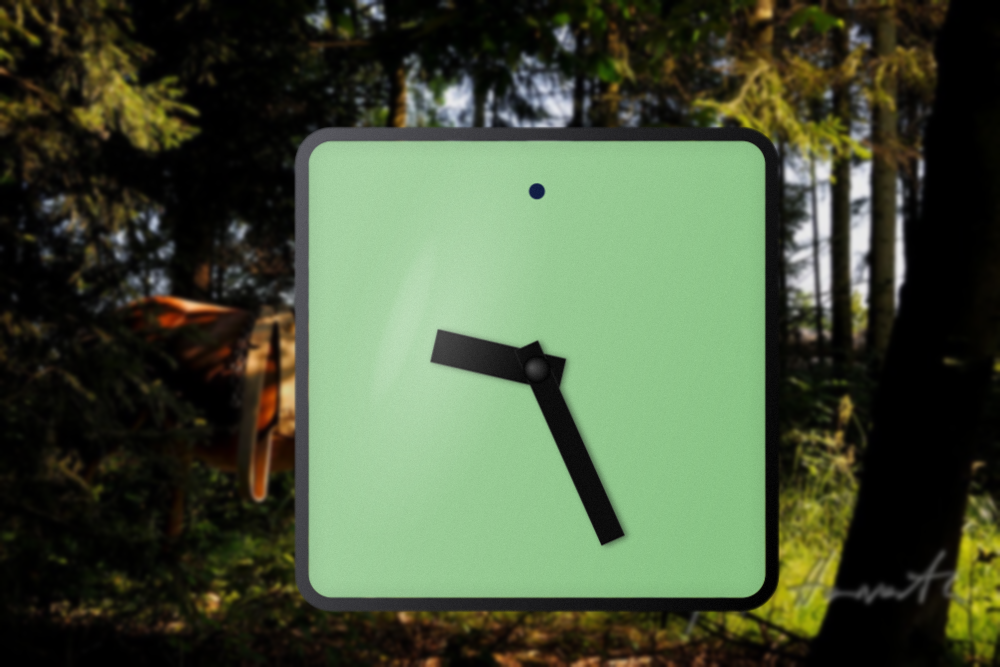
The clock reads 9,26
